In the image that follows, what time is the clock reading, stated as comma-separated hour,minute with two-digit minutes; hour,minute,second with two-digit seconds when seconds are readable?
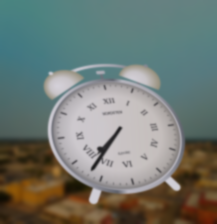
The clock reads 7,37
